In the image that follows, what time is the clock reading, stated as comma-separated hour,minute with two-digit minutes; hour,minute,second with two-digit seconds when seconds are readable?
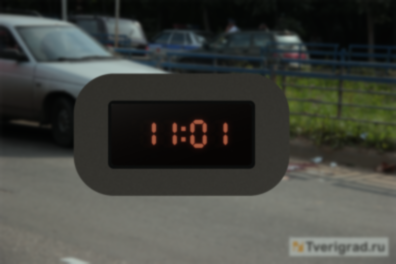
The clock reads 11,01
